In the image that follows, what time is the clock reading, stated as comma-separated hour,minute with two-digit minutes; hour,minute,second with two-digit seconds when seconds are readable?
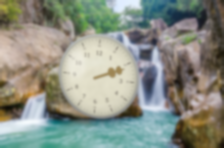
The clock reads 2,11
